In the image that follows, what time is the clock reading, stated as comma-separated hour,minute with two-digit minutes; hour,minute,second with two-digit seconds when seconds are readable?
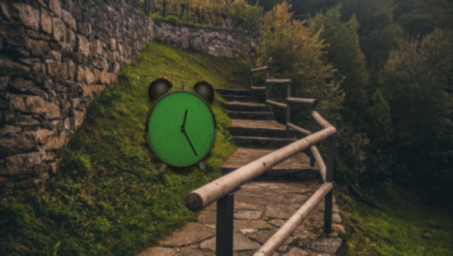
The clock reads 12,25
